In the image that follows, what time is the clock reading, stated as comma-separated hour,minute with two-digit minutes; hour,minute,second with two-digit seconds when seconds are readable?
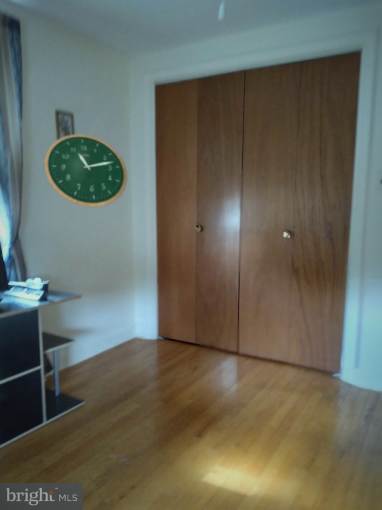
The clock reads 11,13
